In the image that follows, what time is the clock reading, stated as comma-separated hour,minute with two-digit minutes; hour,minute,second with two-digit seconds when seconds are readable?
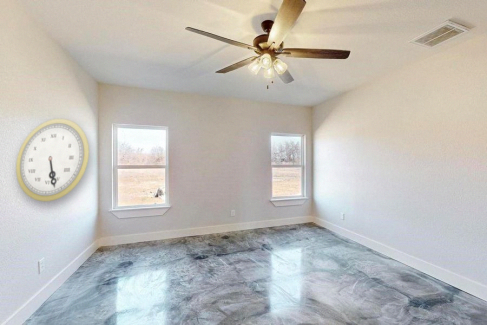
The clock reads 5,27
